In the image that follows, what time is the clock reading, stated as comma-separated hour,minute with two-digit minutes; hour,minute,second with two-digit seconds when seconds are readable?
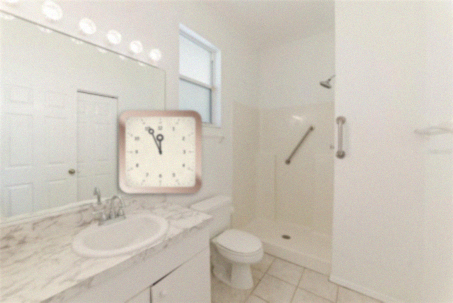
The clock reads 11,56
